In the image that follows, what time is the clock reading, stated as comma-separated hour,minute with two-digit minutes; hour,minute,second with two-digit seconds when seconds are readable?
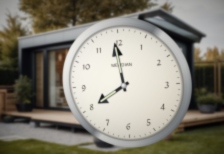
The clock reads 7,59
